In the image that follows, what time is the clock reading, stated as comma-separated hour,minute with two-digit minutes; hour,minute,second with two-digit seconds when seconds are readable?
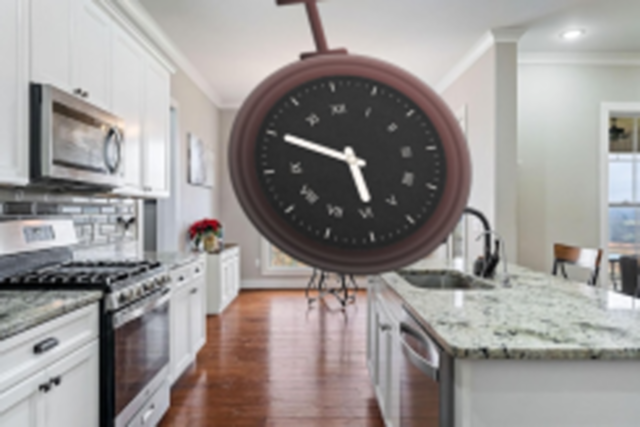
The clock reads 5,50
